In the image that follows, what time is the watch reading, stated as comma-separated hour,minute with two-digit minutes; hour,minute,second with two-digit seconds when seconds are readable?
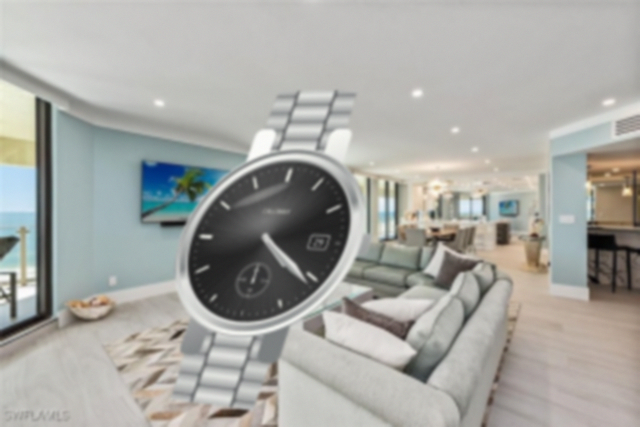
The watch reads 4,21
